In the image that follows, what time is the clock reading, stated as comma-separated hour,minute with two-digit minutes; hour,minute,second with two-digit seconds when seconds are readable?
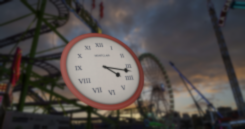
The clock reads 4,17
